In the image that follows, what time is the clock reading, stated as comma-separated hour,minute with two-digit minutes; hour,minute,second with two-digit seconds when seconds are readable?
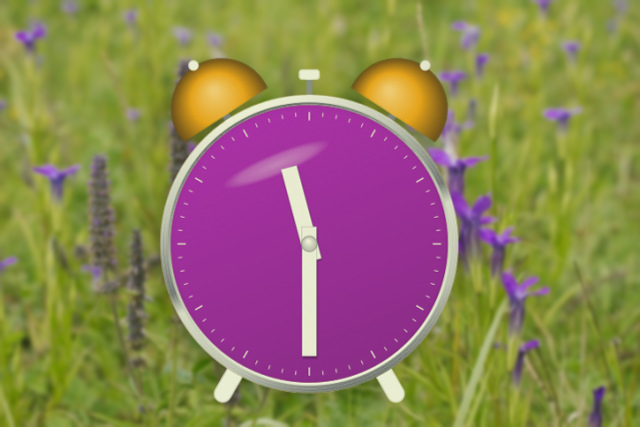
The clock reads 11,30
